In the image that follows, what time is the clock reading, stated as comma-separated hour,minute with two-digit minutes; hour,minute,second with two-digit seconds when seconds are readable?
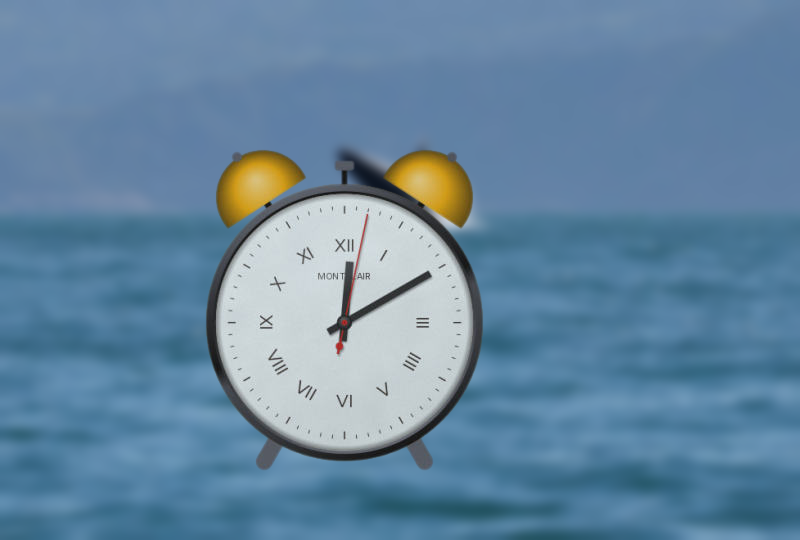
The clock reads 12,10,02
